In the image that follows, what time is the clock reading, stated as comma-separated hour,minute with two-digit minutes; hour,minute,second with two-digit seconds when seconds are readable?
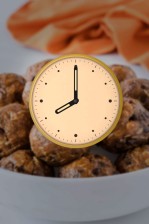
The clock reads 8,00
